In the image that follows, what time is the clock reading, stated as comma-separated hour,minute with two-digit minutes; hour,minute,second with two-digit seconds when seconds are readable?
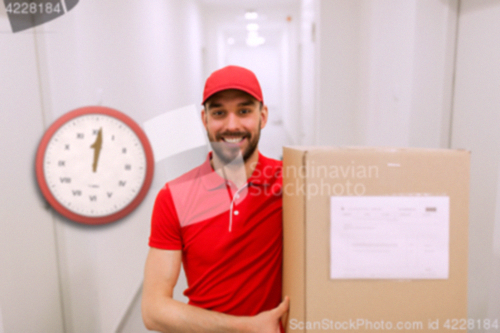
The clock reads 12,01
